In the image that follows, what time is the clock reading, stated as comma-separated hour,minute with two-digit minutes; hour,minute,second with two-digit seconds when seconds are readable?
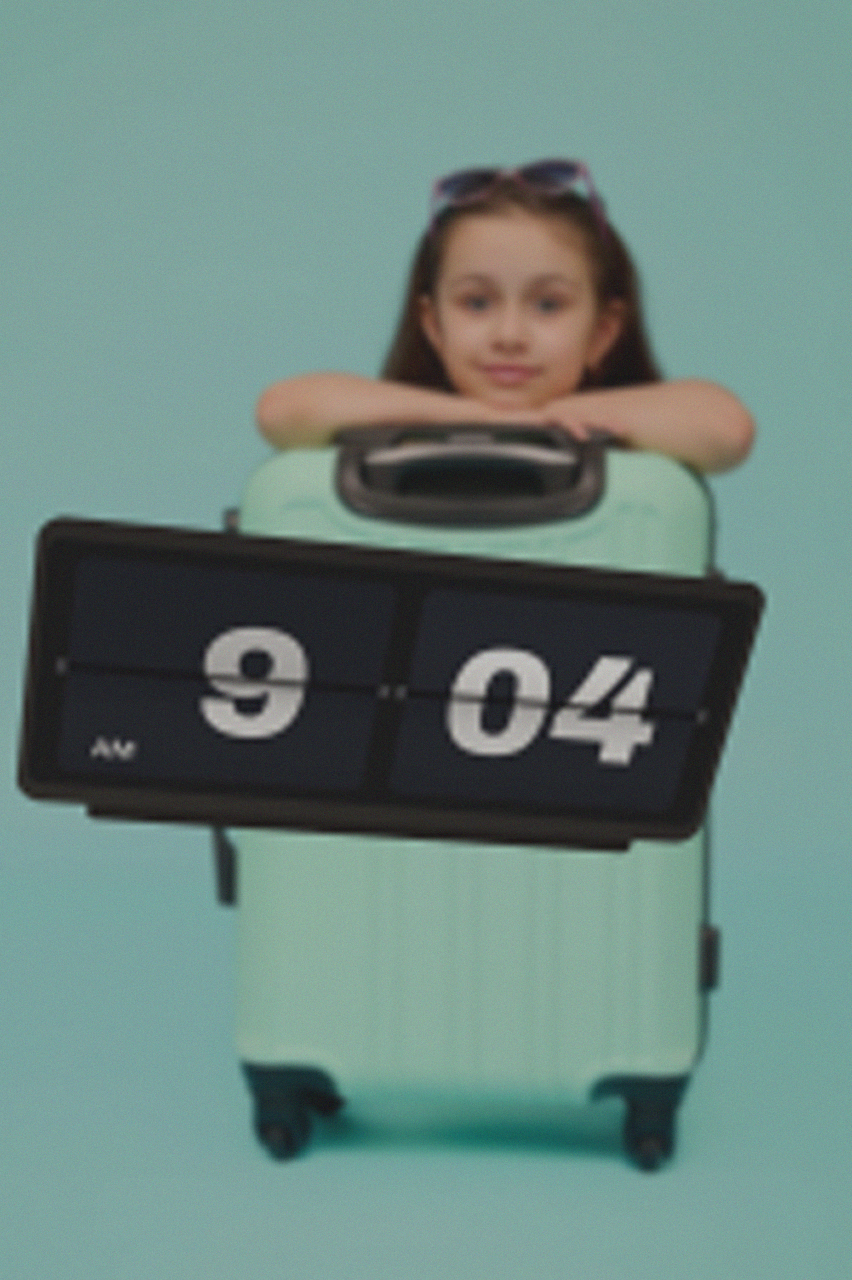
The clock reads 9,04
